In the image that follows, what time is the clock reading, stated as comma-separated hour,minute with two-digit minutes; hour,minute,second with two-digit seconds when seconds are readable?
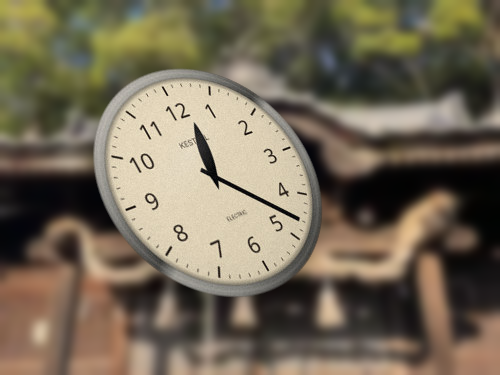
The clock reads 12,23
